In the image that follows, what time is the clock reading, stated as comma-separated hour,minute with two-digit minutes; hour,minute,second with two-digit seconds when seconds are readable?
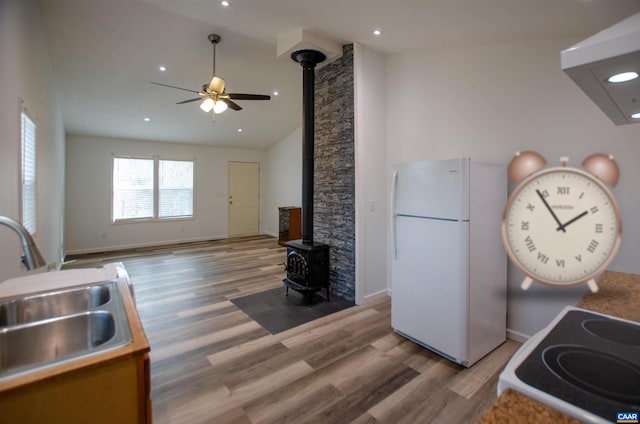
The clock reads 1,54
